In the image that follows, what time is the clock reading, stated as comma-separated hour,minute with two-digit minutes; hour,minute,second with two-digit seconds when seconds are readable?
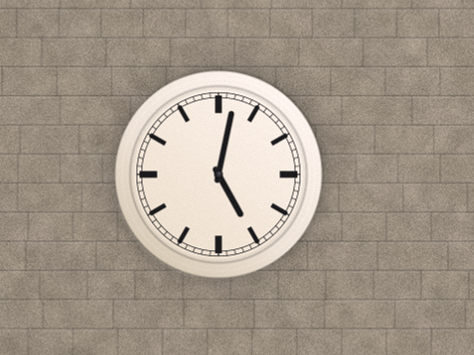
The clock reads 5,02
